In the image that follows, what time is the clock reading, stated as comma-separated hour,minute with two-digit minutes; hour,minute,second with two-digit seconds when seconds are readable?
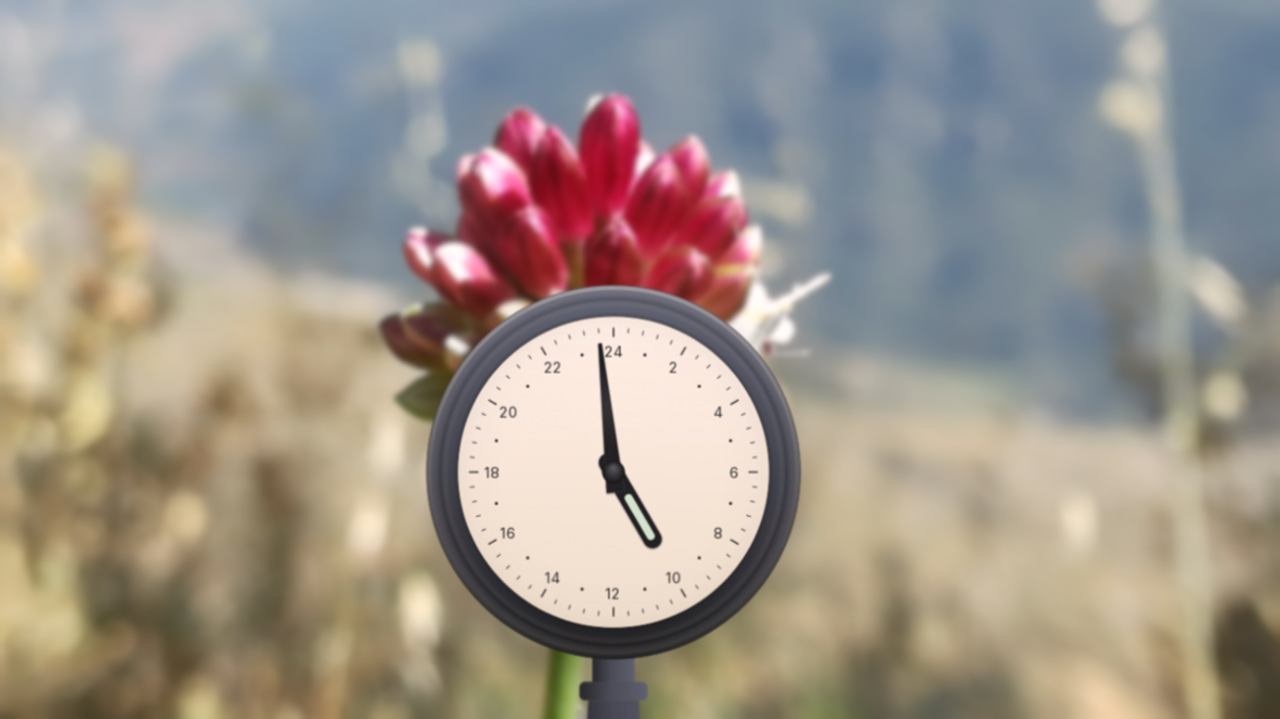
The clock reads 9,59
